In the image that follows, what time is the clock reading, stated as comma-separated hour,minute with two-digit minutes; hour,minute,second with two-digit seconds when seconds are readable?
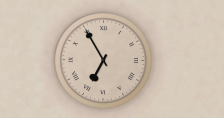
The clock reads 6,55
